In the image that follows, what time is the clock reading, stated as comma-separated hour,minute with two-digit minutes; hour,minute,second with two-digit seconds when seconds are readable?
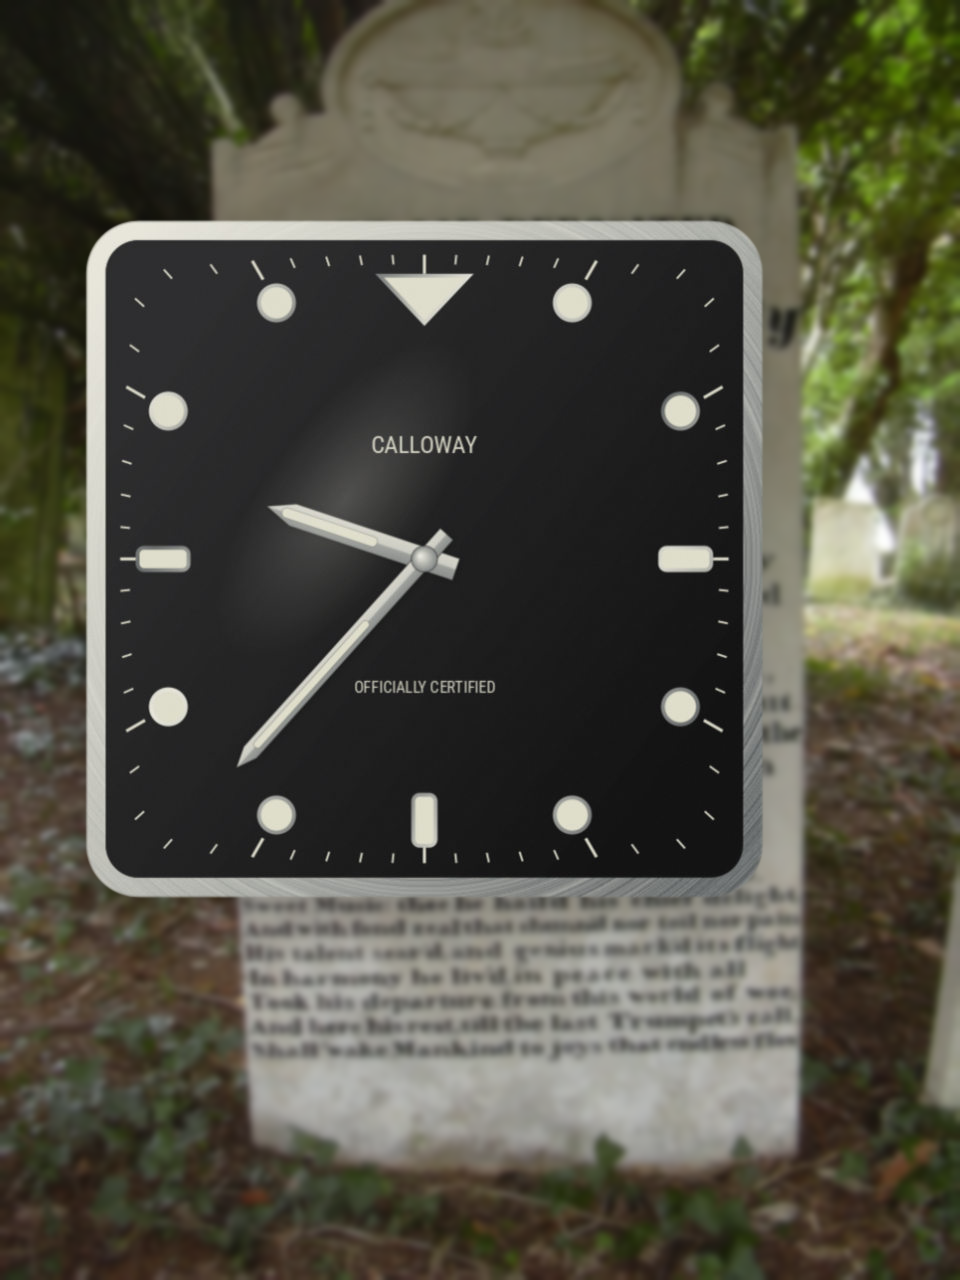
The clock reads 9,37
